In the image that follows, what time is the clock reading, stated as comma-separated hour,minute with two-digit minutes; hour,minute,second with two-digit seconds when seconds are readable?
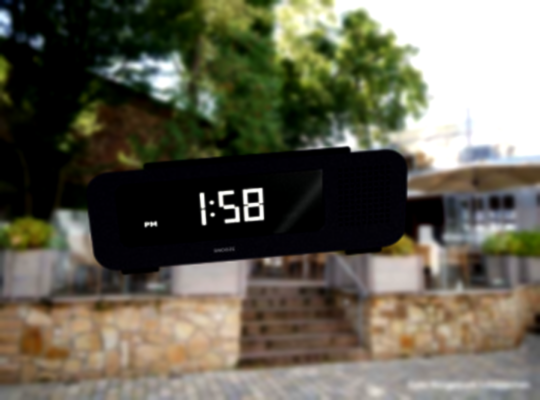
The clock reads 1,58
